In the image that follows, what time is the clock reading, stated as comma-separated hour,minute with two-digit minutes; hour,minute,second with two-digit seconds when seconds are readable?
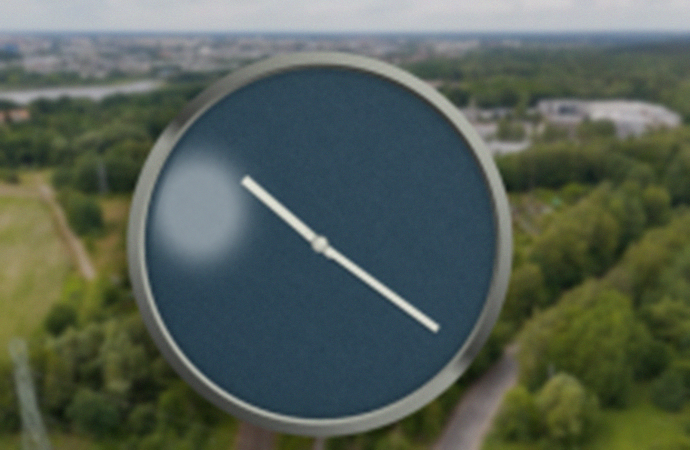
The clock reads 10,21
